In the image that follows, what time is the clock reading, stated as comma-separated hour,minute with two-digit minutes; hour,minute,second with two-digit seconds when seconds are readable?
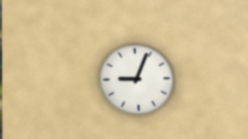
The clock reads 9,04
